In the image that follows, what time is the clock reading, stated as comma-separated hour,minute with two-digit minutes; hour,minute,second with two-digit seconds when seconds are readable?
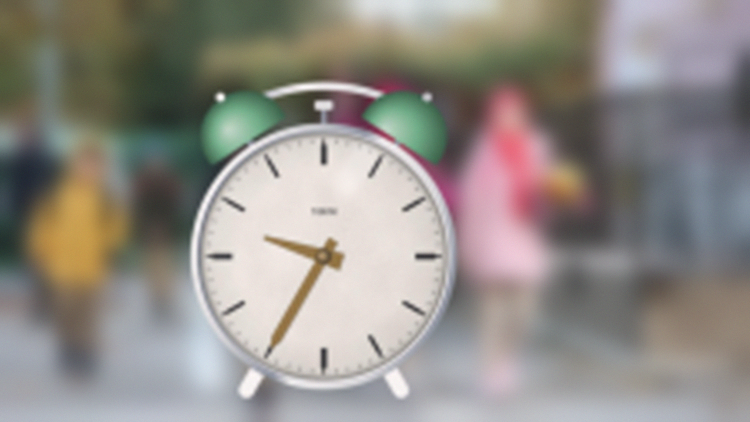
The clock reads 9,35
